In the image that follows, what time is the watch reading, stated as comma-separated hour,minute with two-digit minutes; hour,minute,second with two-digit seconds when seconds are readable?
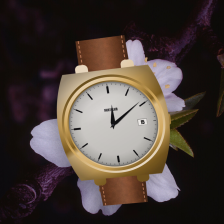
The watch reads 12,09
